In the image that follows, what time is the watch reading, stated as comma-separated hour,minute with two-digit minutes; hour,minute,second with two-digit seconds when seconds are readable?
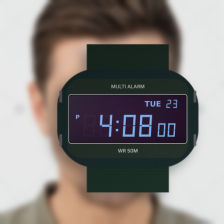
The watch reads 4,08,00
